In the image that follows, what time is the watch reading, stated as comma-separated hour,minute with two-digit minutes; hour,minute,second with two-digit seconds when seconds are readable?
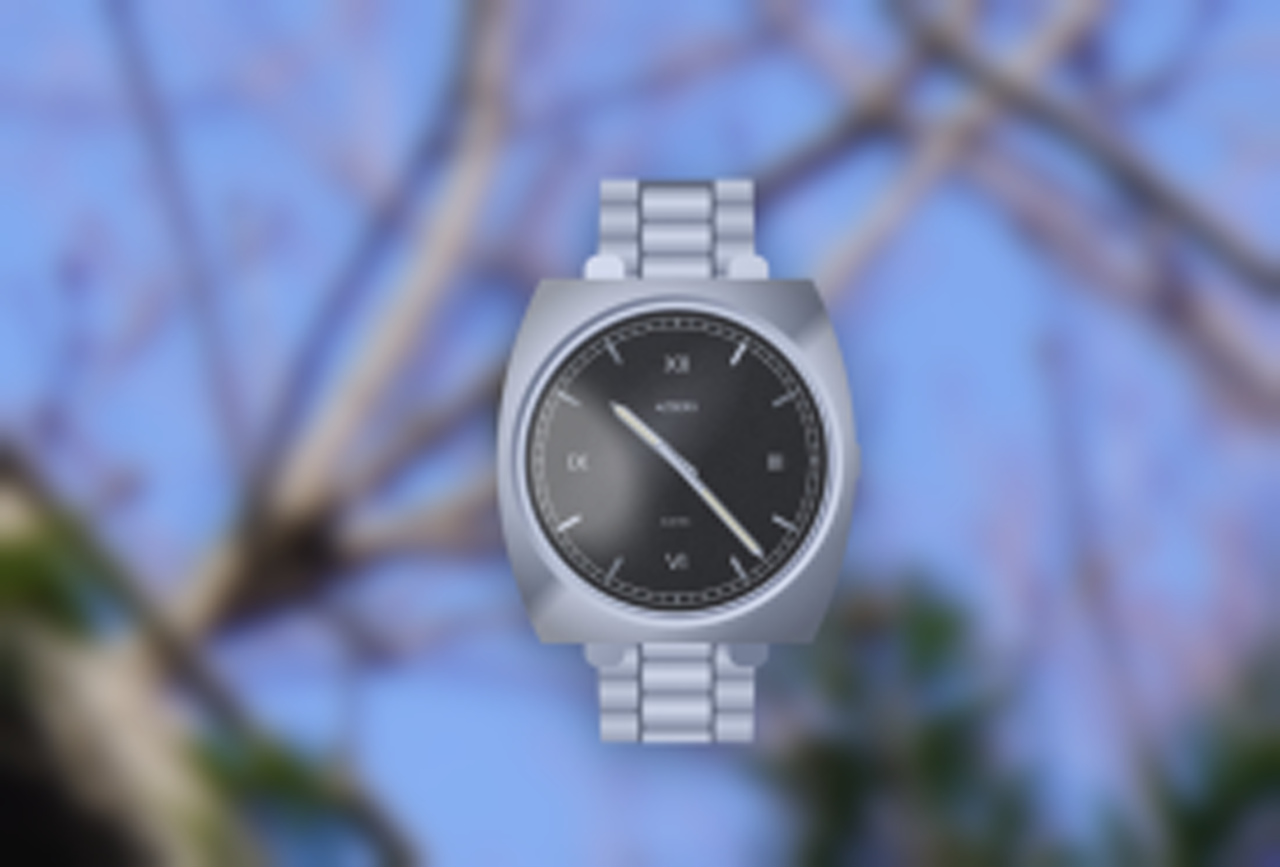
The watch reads 10,23
